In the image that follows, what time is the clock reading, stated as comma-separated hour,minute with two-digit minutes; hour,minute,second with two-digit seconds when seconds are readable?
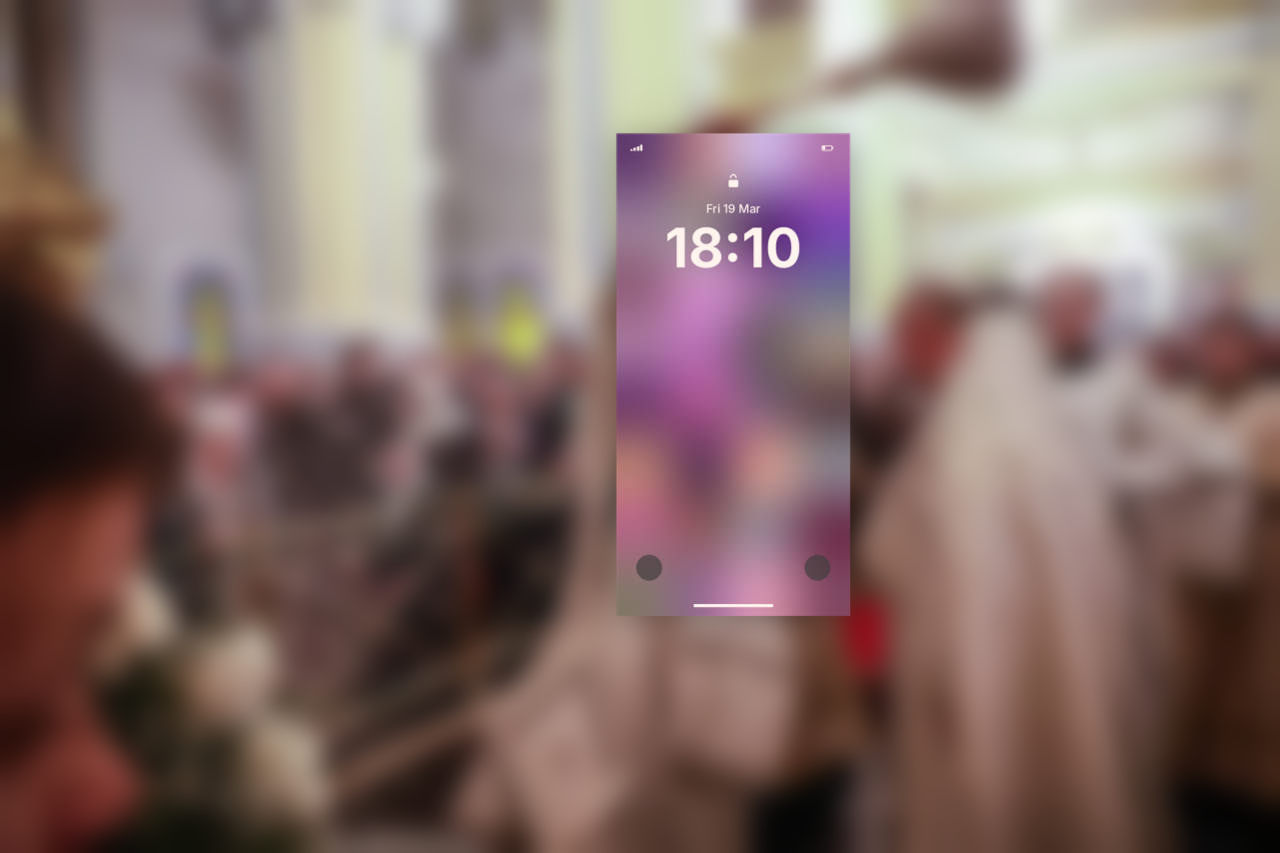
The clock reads 18,10
